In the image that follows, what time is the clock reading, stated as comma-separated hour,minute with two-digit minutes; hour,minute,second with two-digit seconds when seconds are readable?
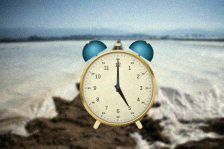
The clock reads 5,00
